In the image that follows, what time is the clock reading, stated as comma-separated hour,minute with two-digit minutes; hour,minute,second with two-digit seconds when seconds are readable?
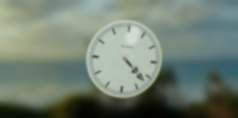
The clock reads 4,22
